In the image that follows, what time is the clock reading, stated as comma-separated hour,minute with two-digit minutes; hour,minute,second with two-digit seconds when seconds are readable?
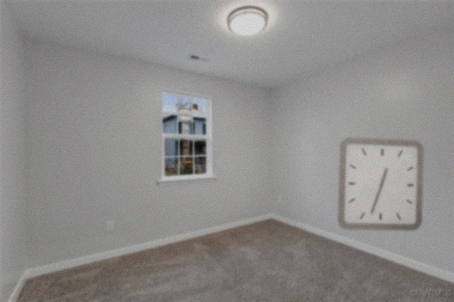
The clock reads 12,33
